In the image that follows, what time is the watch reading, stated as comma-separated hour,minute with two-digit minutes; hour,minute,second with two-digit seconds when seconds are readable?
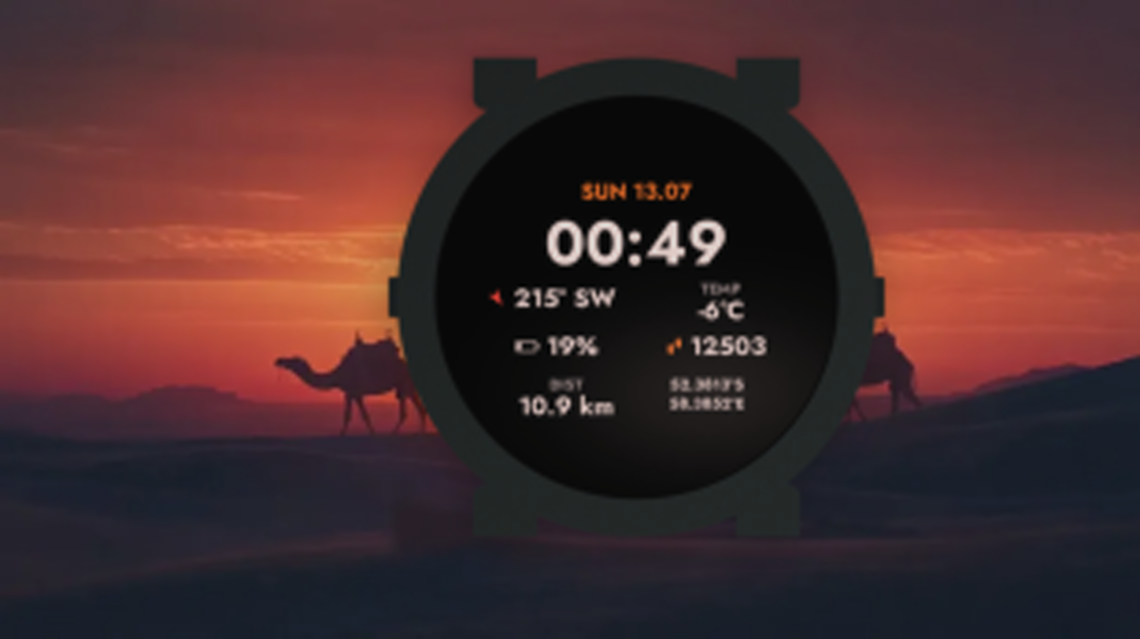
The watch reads 0,49
